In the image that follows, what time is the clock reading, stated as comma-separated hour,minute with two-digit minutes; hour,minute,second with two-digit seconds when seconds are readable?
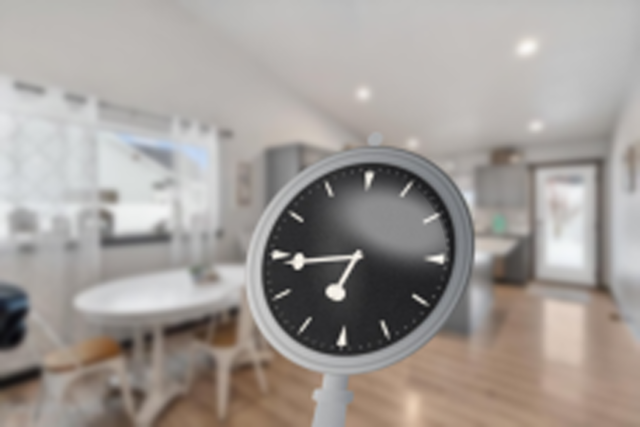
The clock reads 6,44
